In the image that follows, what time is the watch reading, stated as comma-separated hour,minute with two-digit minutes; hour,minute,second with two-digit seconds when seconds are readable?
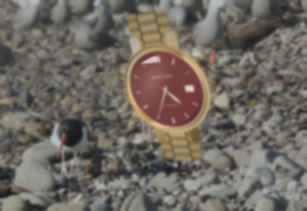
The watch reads 4,35
